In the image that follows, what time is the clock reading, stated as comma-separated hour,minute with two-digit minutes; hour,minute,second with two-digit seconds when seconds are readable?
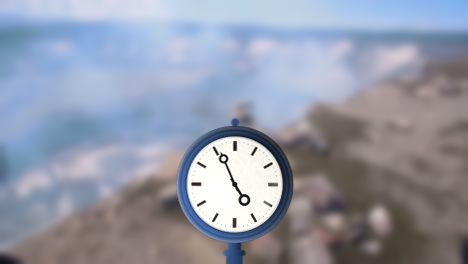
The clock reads 4,56
